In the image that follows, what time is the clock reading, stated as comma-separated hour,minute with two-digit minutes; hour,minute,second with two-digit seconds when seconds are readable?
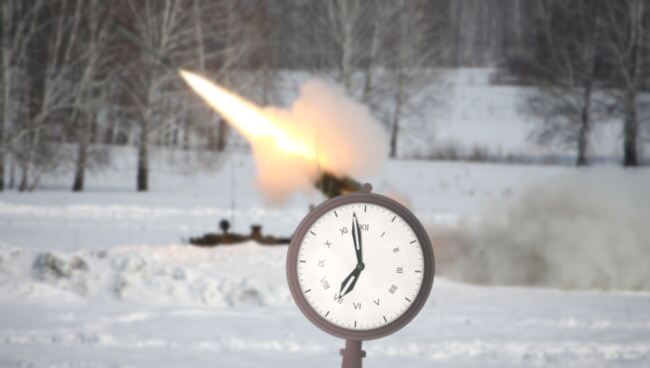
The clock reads 6,58
